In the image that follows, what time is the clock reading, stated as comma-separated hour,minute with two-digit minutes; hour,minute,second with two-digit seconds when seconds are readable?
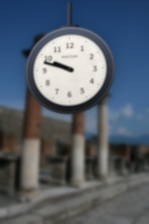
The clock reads 9,48
